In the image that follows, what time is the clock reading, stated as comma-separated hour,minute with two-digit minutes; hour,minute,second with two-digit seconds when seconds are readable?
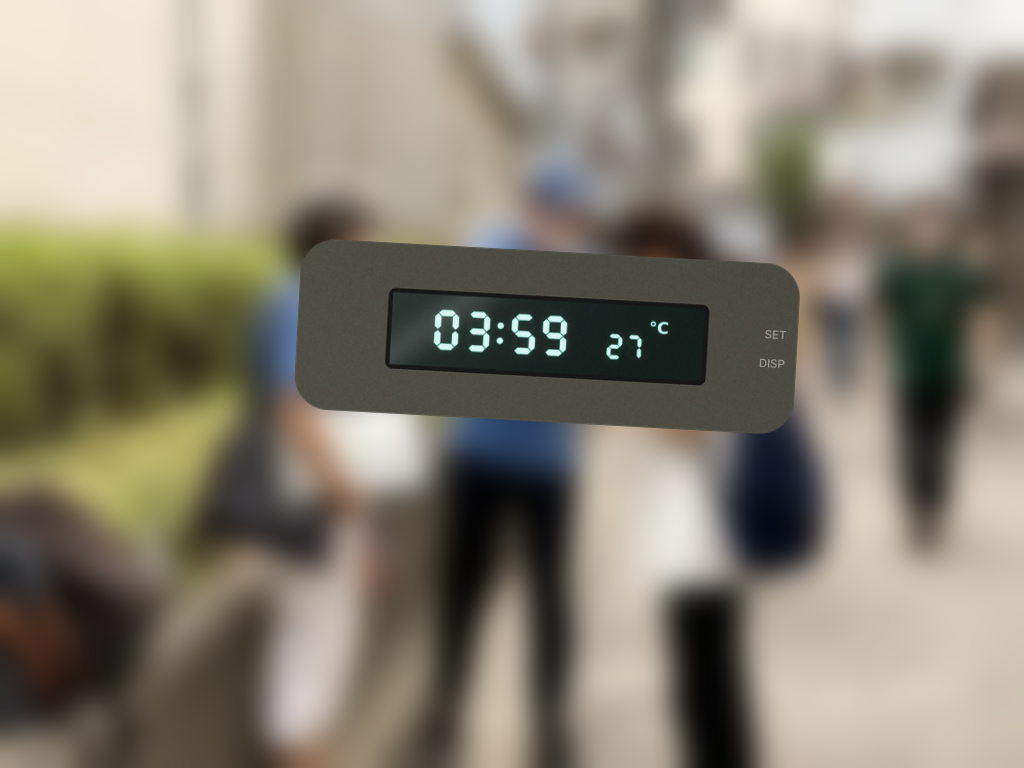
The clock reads 3,59
